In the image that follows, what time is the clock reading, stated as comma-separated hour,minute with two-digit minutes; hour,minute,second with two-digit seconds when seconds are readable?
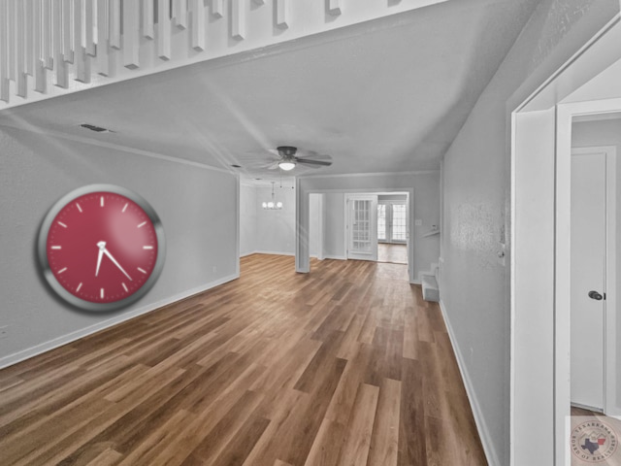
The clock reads 6,23
